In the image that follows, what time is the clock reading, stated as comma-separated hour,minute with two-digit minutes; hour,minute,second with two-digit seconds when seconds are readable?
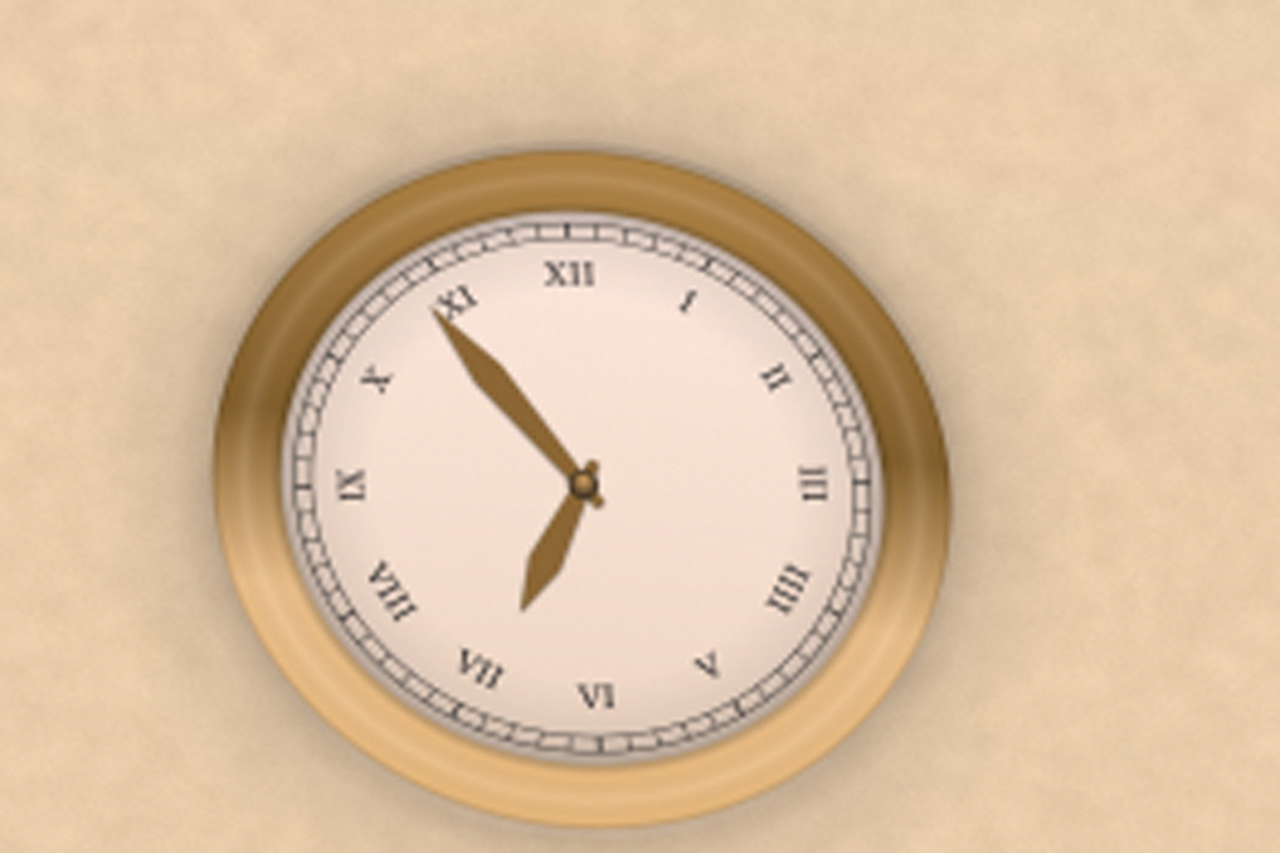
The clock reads 6,54
